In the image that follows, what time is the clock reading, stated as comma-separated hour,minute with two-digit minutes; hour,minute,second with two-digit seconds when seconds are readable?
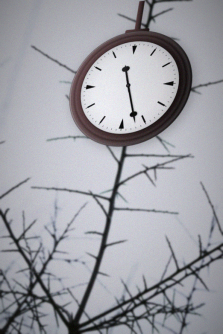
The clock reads 11,27
